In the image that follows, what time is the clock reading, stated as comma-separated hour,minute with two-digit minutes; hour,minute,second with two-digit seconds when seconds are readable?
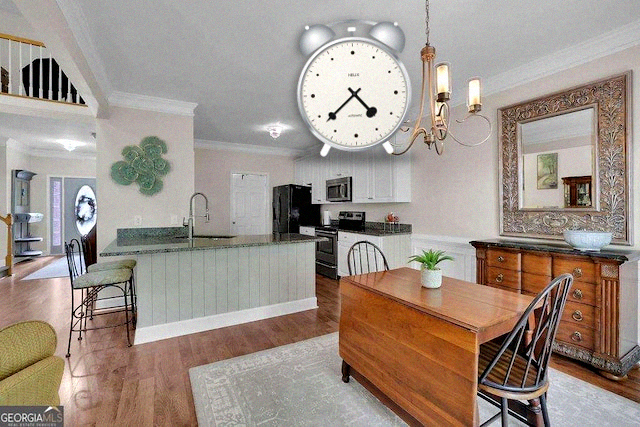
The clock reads 4,38
